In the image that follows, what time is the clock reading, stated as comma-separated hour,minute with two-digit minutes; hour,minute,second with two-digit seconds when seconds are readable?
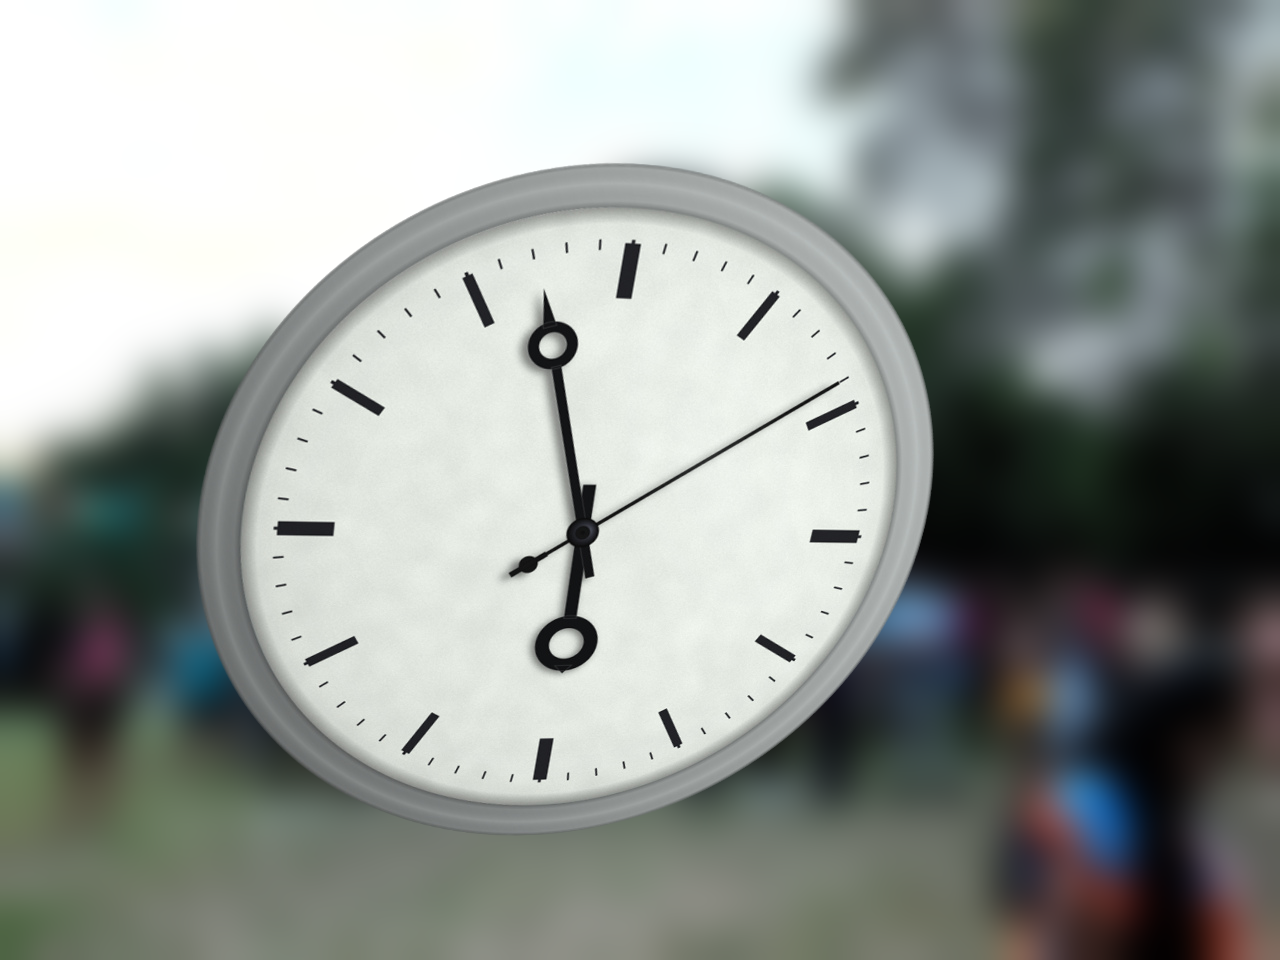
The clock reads 5,57,09
